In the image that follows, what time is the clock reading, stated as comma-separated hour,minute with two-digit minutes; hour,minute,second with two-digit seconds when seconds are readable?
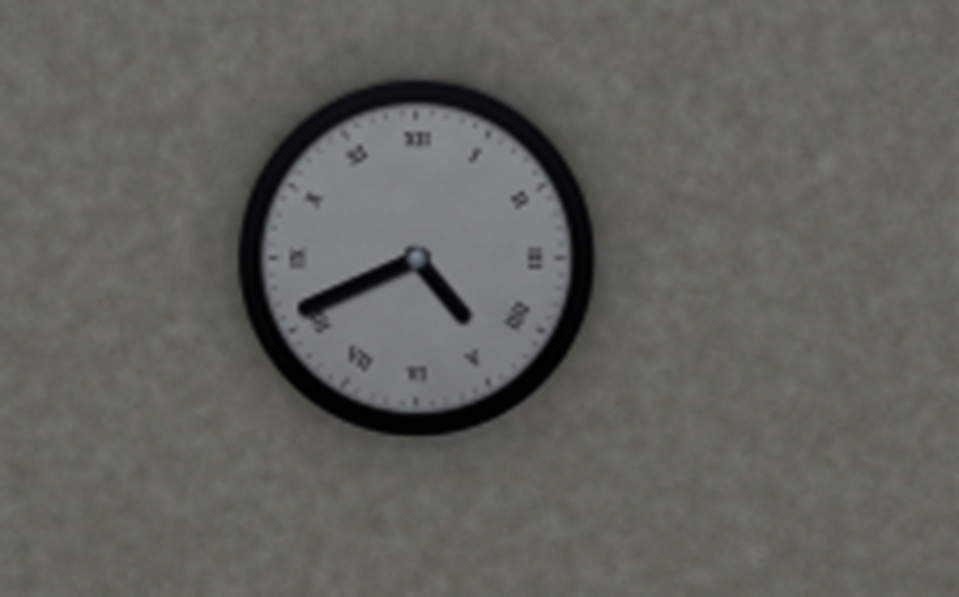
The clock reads 4,41
